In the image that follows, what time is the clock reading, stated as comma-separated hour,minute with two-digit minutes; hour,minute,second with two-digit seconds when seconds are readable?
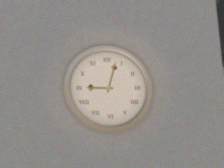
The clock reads 9,03
